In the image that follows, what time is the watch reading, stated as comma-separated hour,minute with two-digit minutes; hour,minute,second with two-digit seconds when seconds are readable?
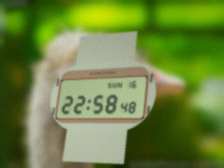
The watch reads 22,58,48
